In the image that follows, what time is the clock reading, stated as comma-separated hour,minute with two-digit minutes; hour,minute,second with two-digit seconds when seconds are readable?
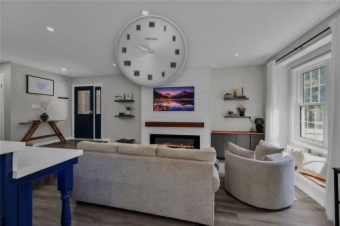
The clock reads 9,42
